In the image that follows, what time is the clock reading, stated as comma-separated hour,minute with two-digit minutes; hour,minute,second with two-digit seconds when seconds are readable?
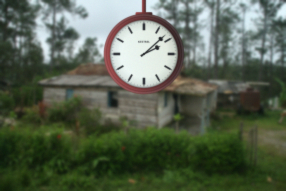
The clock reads 2,08
